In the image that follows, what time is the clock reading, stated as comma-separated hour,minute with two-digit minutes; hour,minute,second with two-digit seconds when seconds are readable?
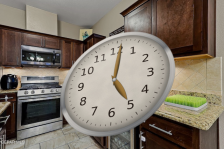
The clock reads 5,01
